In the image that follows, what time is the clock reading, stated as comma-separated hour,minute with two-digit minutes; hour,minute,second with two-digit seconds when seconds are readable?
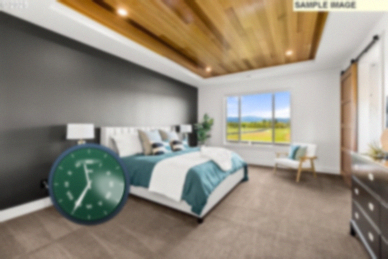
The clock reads 11,35
